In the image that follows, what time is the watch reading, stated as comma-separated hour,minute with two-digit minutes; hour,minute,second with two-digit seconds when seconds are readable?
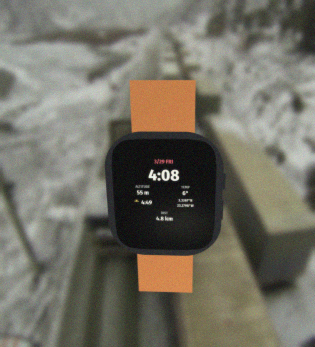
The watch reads 4,08
